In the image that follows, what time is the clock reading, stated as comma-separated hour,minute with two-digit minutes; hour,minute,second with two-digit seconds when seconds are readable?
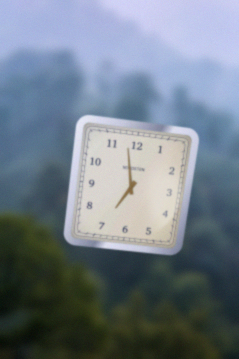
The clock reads 6,58
